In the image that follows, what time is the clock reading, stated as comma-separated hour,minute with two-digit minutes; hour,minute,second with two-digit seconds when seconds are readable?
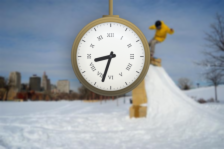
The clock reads 8,33
